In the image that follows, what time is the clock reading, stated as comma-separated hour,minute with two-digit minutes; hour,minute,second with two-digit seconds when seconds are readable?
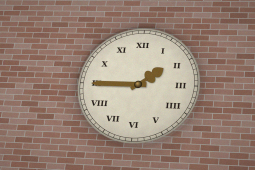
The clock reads 1,45
